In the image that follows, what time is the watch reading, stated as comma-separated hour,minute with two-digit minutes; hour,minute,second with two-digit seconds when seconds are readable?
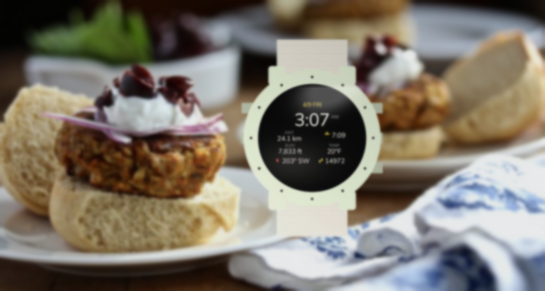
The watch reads 3,07
